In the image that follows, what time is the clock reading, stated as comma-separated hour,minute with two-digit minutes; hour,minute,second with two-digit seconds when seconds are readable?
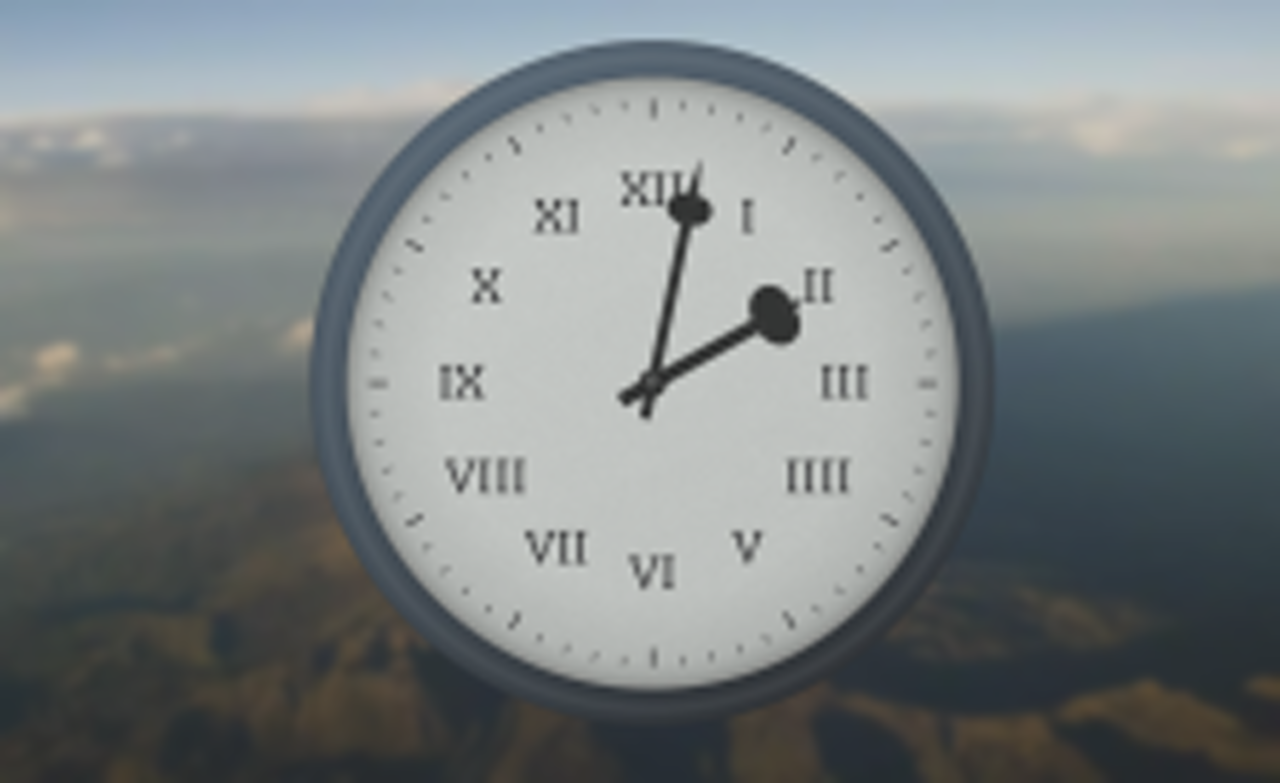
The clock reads 2,02
